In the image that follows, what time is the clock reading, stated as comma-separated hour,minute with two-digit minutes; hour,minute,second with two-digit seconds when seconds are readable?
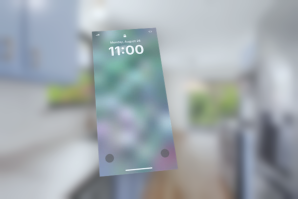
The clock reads 11,00
